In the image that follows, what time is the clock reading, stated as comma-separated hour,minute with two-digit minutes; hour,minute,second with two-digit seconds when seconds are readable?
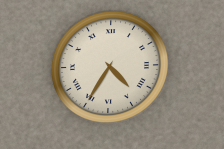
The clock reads 4,35
